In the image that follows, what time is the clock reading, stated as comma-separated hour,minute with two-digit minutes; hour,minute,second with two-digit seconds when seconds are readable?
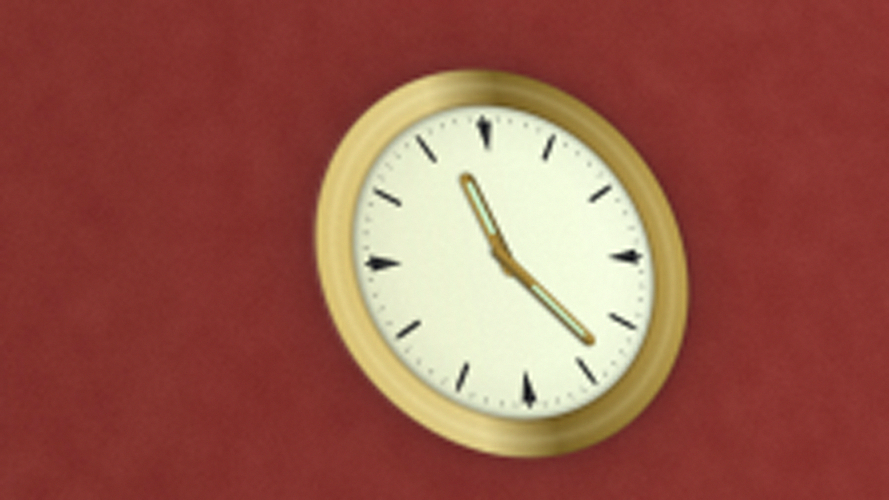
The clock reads 11,23
